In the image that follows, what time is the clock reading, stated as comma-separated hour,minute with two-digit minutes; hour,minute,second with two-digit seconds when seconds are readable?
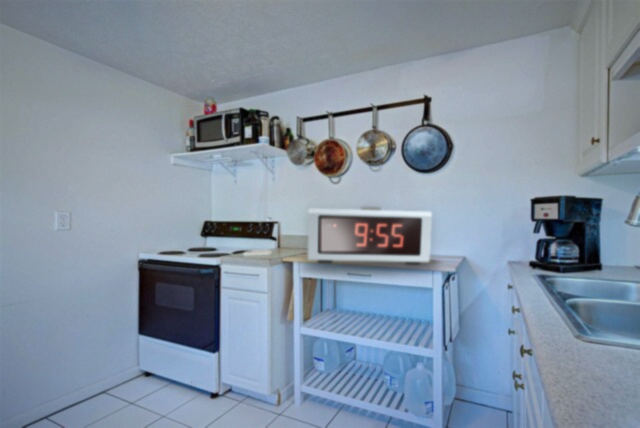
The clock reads 9,55
